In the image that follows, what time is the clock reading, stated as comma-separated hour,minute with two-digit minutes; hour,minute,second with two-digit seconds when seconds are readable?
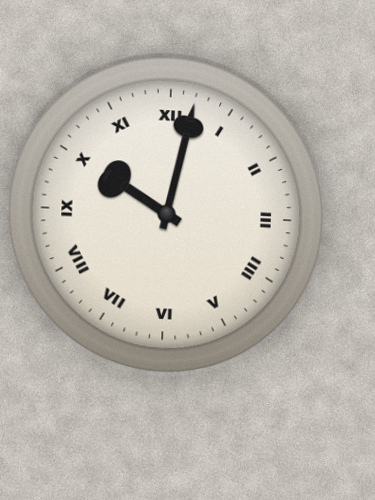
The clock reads 10,02
